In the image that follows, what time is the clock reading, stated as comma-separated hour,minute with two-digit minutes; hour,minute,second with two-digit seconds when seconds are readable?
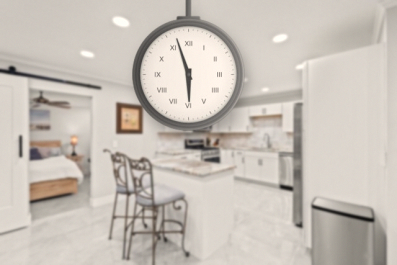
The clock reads 5,57
